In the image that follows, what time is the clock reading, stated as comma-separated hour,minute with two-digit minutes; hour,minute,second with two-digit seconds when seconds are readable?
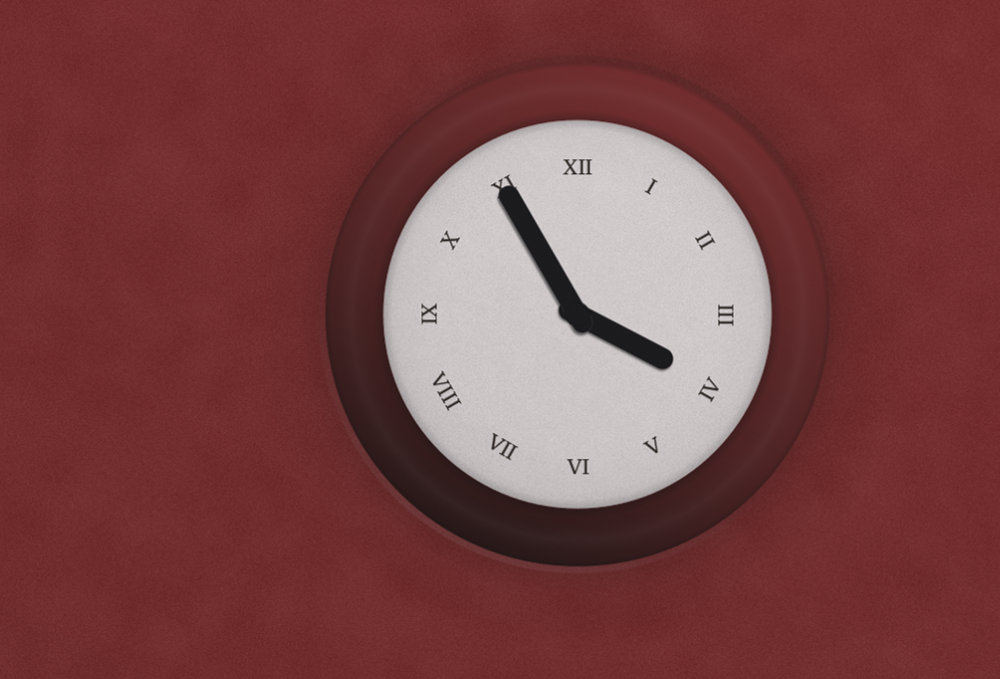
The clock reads 3,55
